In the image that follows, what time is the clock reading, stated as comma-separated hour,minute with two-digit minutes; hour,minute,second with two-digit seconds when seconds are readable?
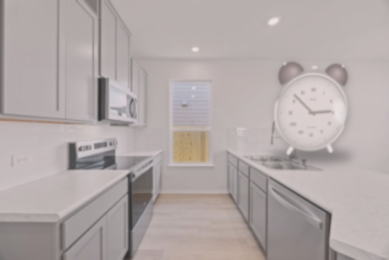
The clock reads 2,52
